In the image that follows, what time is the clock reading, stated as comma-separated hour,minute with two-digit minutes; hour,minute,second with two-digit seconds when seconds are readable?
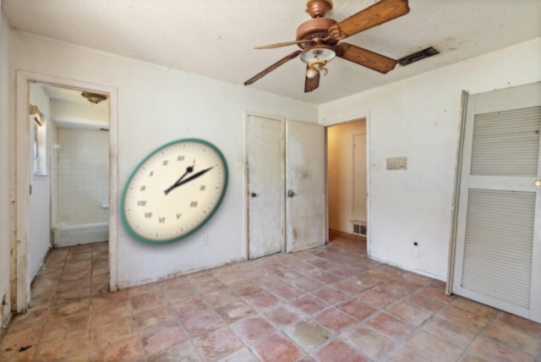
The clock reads 1,10
